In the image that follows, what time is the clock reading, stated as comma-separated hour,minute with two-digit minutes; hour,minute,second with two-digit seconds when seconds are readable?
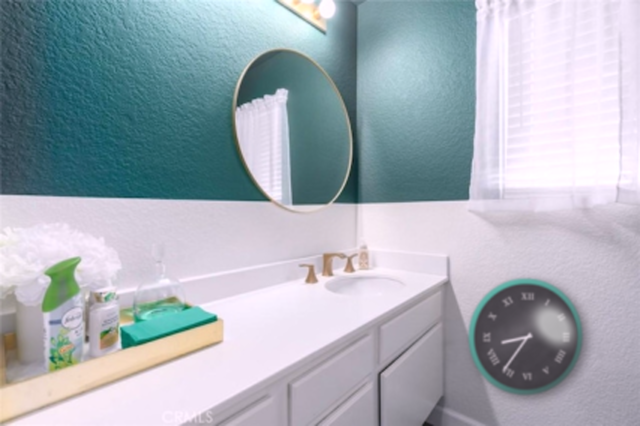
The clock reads 8,36
